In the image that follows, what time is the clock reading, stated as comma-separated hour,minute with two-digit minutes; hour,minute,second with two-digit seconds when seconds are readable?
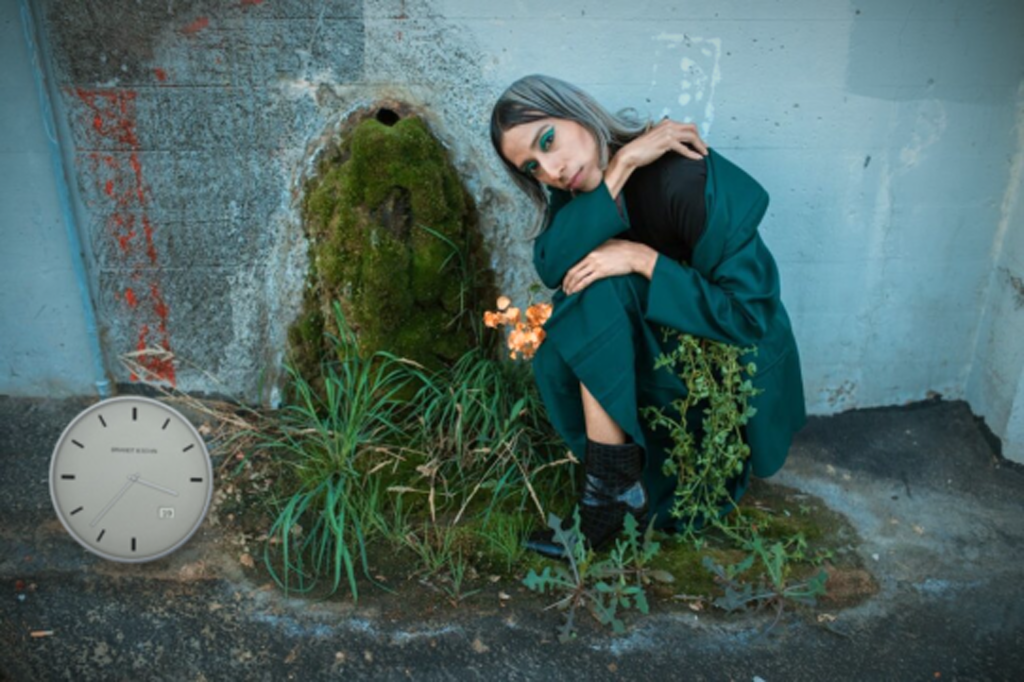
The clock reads 3,37
